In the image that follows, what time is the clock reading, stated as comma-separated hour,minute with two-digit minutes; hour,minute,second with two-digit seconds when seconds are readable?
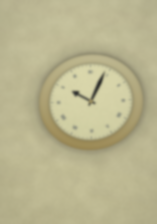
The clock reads 10,04
